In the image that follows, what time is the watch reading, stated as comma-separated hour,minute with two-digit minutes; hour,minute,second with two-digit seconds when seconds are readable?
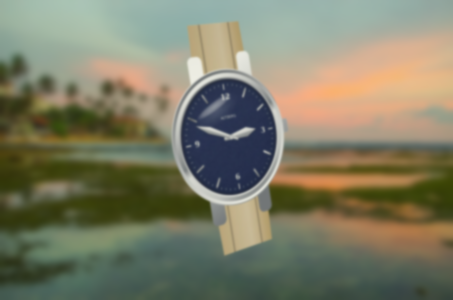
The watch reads 2,49
